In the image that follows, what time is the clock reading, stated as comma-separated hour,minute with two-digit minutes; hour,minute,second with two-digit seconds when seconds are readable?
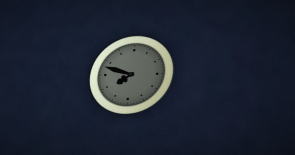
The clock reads 7,48
